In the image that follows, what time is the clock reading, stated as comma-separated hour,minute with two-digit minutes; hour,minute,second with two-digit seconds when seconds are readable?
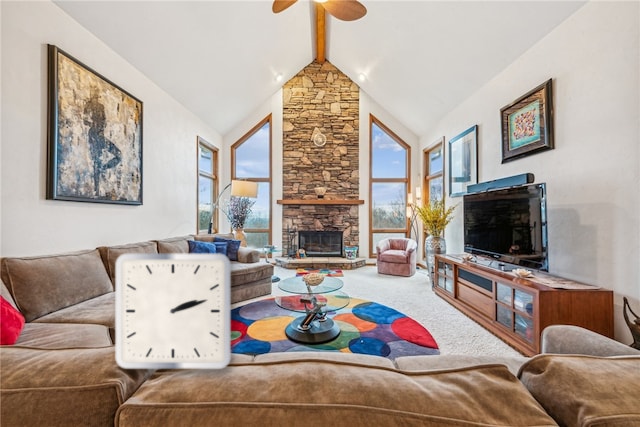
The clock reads 2,12
